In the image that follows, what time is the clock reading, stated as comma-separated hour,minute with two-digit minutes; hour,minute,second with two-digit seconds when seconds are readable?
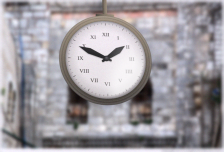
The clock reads 1,49
